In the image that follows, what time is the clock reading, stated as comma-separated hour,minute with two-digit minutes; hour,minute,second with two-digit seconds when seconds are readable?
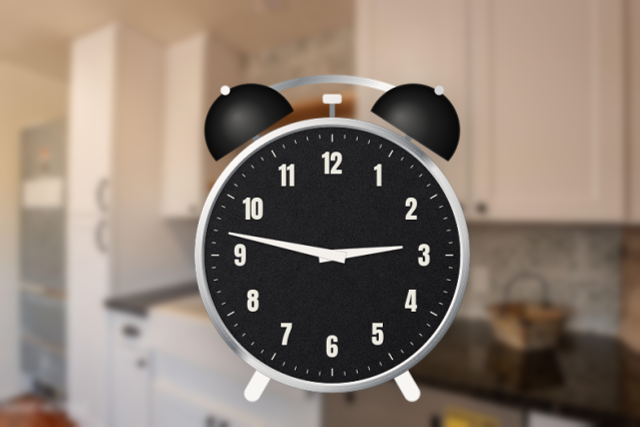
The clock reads 2,47
